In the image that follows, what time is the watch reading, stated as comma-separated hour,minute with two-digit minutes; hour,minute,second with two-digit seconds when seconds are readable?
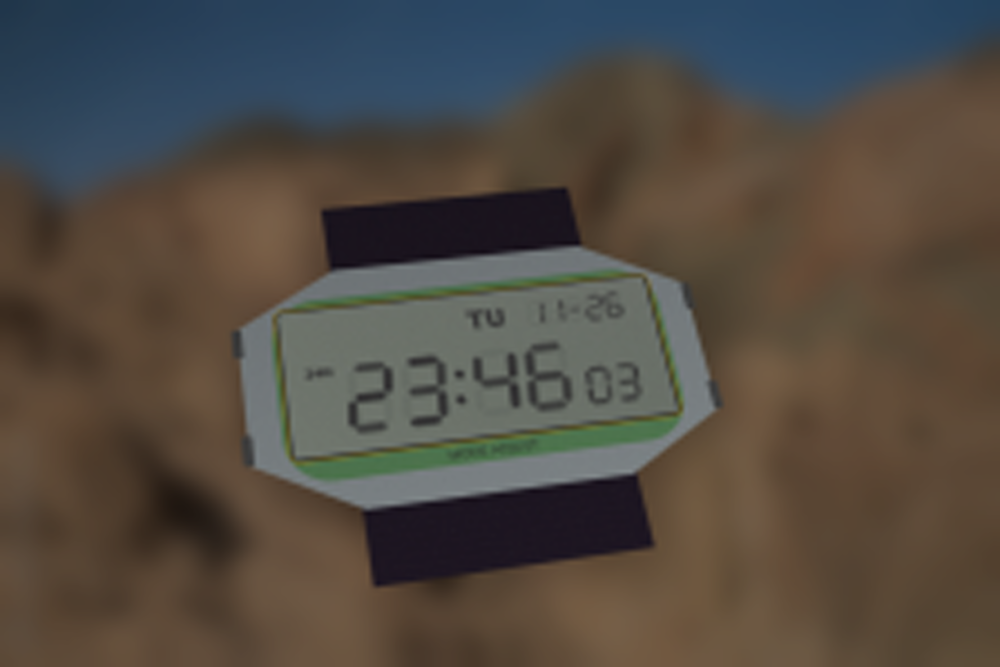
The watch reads 23,46,03
